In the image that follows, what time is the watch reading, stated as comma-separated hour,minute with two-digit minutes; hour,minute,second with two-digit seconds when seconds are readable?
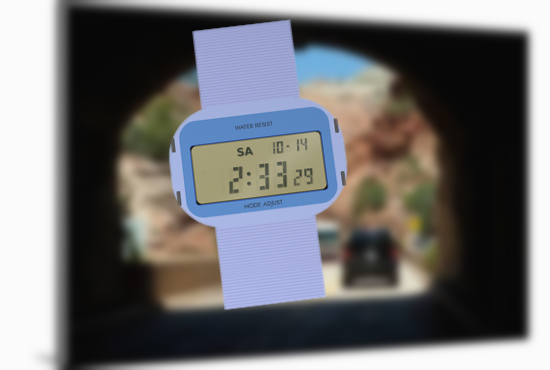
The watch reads 2,33,29
